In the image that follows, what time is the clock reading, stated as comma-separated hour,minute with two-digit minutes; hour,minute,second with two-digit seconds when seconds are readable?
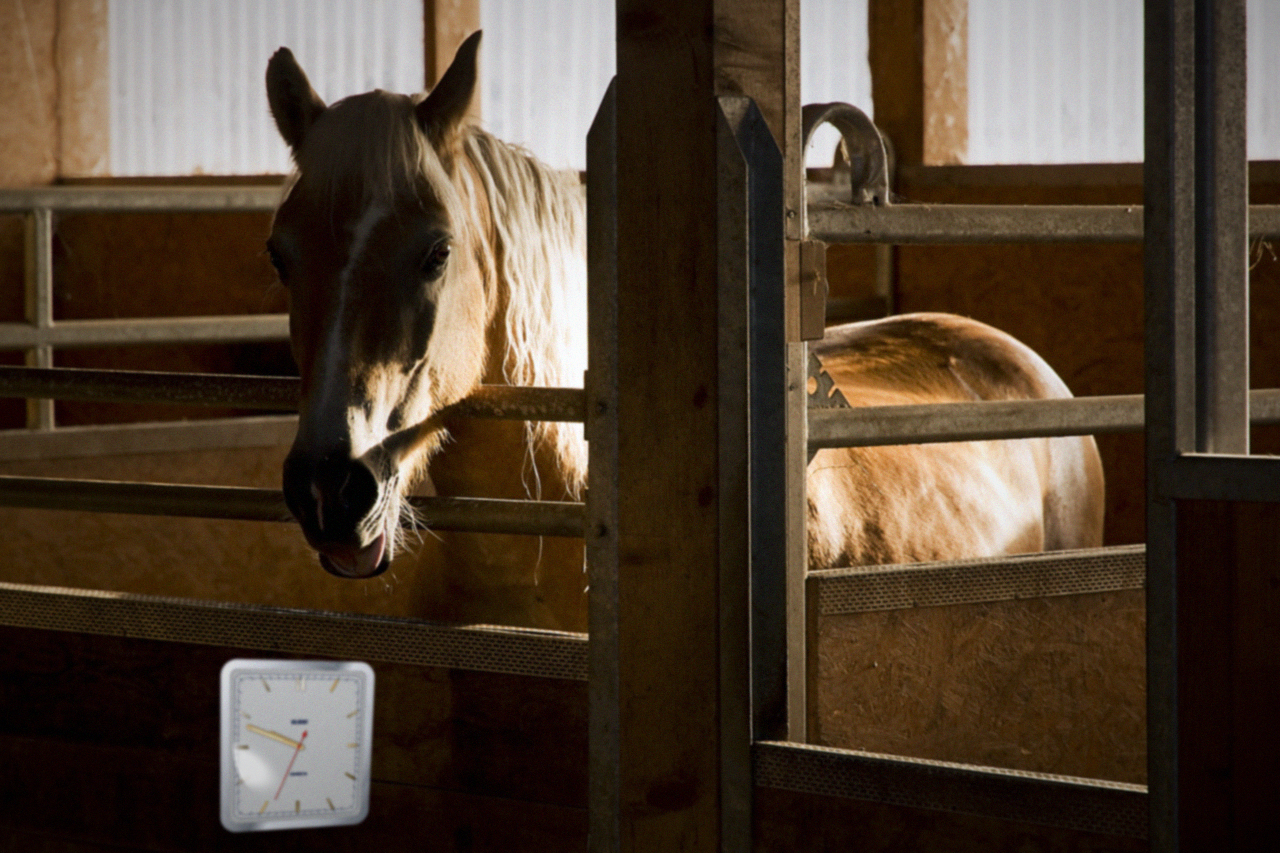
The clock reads 9,48,34
